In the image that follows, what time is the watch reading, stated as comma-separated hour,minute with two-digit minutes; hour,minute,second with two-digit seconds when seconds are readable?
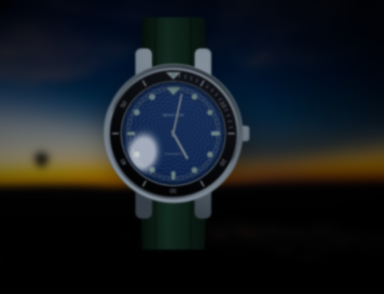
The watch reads 5,02
